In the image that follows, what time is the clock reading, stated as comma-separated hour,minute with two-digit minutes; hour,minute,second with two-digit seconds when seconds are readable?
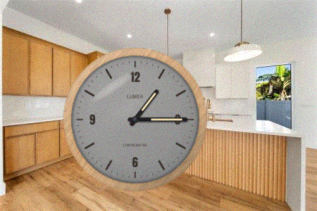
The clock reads 1,15
